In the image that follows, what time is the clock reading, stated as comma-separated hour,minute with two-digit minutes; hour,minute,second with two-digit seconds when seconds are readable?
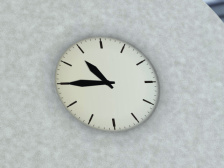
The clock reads 10,45
